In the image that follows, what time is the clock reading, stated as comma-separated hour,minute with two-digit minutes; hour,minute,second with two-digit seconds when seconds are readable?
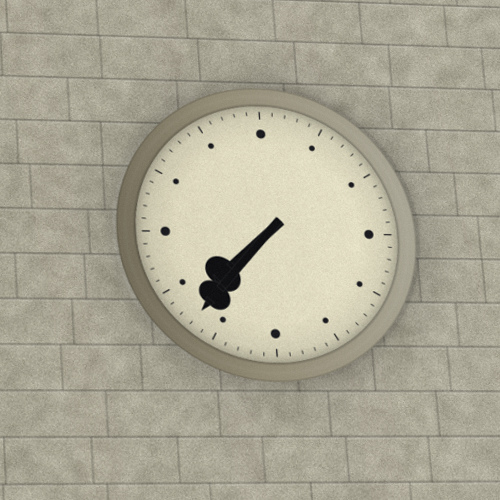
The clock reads 7,37
